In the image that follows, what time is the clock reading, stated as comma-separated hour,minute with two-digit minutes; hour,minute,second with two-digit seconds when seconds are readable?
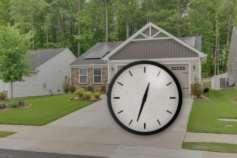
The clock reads 12,33
